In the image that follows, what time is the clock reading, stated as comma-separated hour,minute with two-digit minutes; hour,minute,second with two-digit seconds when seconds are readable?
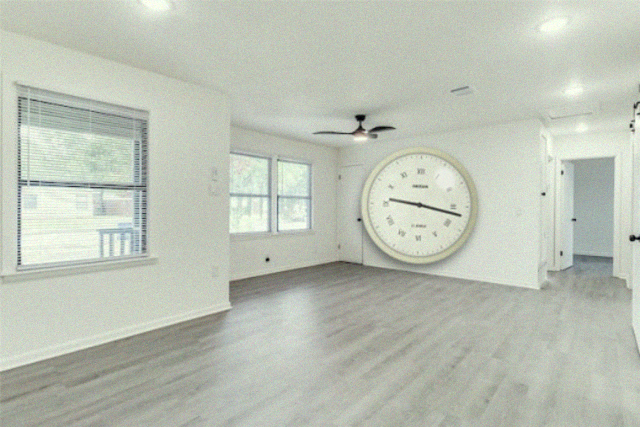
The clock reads 9,17
